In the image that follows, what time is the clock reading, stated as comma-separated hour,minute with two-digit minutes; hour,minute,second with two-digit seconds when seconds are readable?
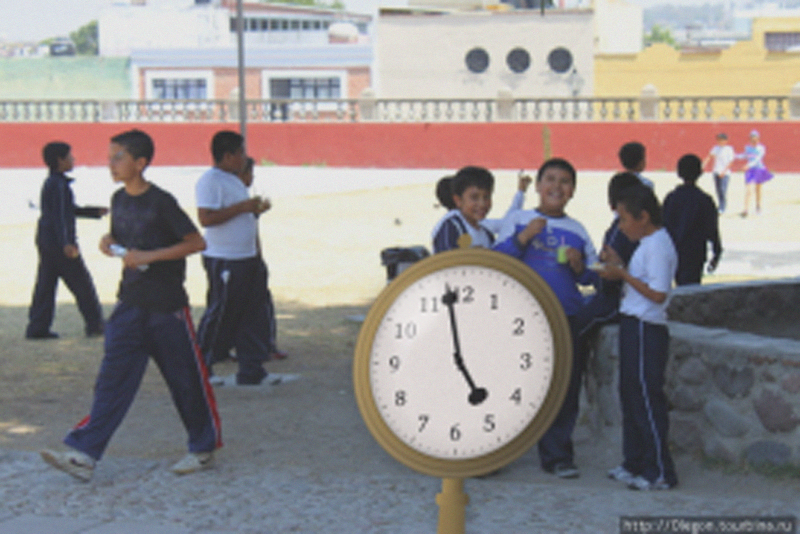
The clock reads 4,58
